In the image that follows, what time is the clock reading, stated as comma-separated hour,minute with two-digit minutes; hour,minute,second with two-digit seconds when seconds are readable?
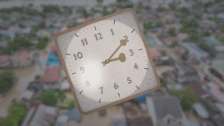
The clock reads 3,10
